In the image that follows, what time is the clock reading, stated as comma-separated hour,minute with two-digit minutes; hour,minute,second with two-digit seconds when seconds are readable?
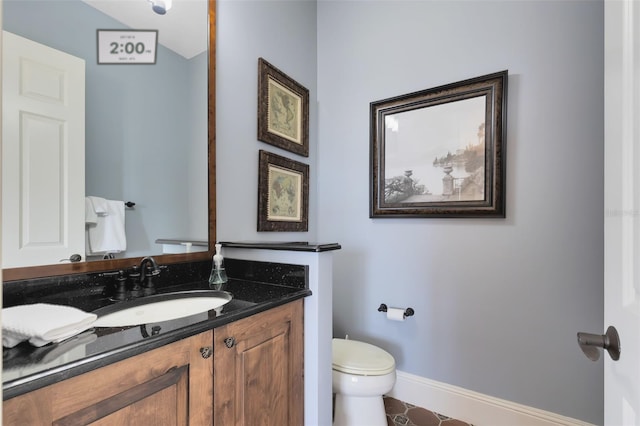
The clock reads 2,00
